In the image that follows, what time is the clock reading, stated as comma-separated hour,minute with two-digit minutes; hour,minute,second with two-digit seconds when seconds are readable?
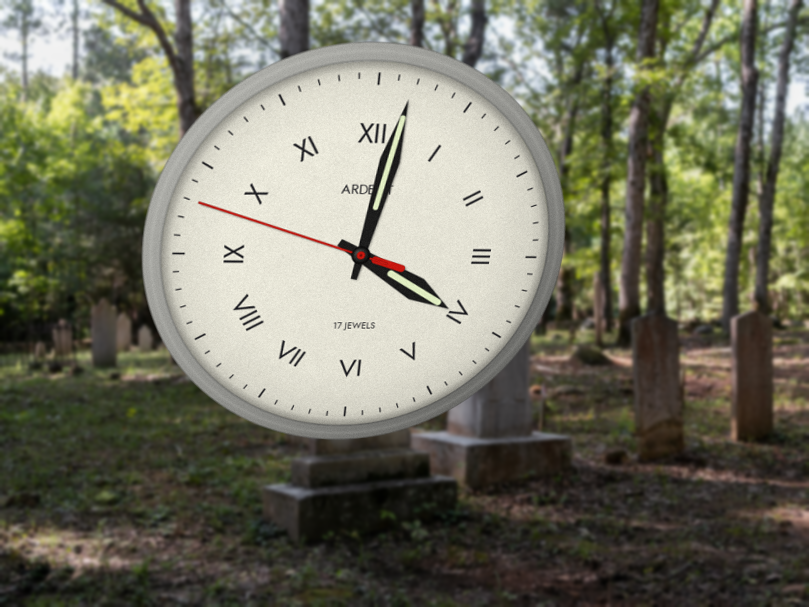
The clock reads 4,01,48
